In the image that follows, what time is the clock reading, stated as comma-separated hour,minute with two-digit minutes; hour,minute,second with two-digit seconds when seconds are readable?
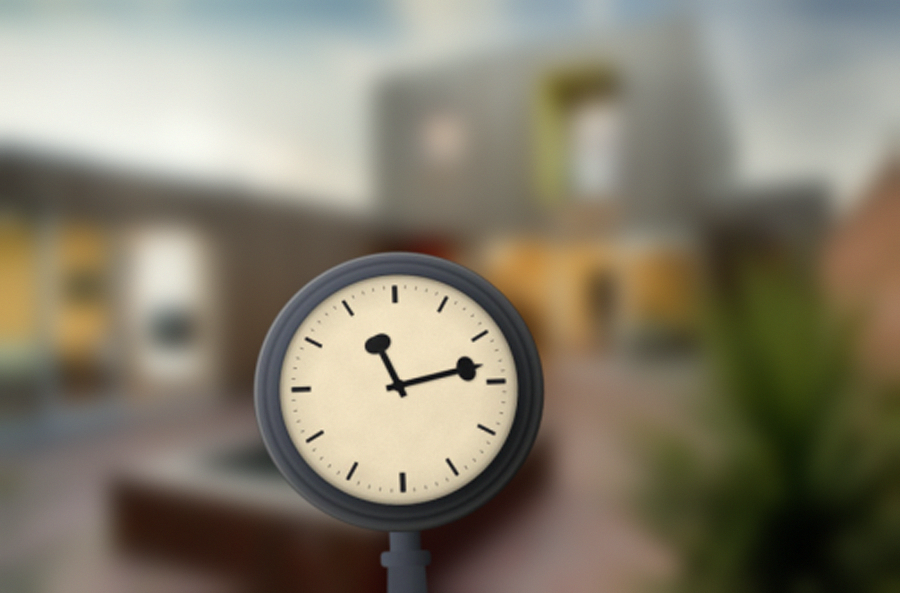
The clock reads 11,13
